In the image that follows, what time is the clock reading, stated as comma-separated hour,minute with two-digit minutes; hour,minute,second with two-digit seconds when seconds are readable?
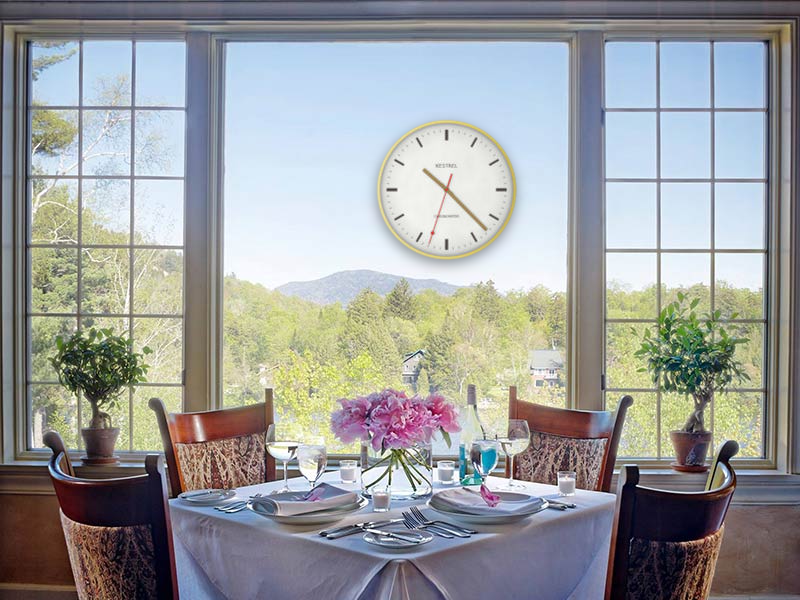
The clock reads 10,22,33
